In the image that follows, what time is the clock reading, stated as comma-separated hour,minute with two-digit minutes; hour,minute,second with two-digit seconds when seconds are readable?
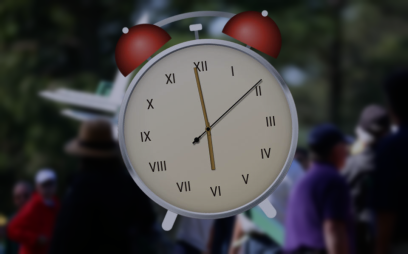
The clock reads 5,59,09
